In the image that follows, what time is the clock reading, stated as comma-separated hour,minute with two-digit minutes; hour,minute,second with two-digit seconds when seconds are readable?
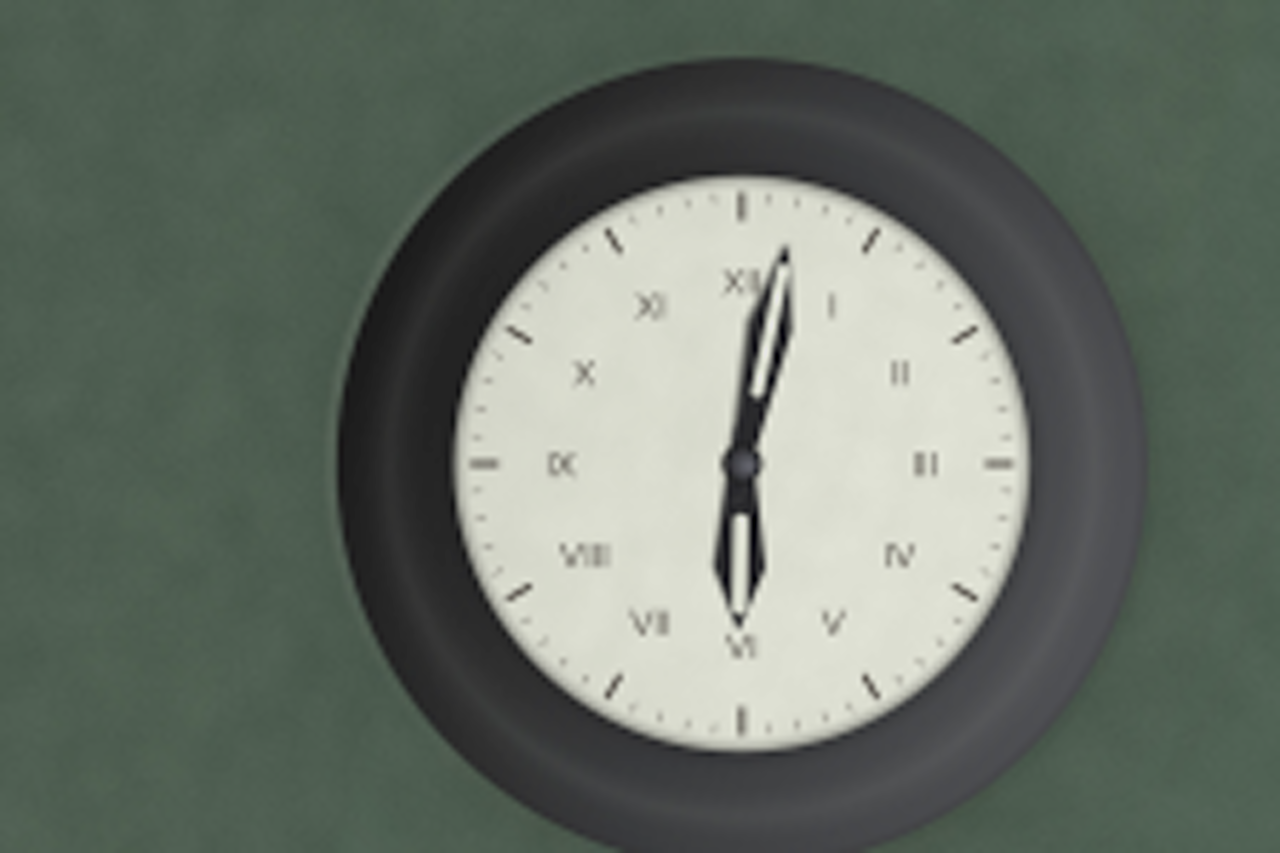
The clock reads 6,02
